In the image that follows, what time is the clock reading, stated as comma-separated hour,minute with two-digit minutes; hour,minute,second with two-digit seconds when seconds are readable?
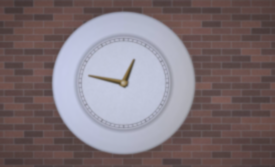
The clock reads 12,47
